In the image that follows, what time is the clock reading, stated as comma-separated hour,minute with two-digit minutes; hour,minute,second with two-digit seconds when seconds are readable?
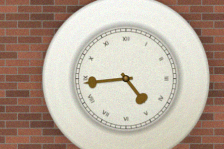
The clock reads 4,44
